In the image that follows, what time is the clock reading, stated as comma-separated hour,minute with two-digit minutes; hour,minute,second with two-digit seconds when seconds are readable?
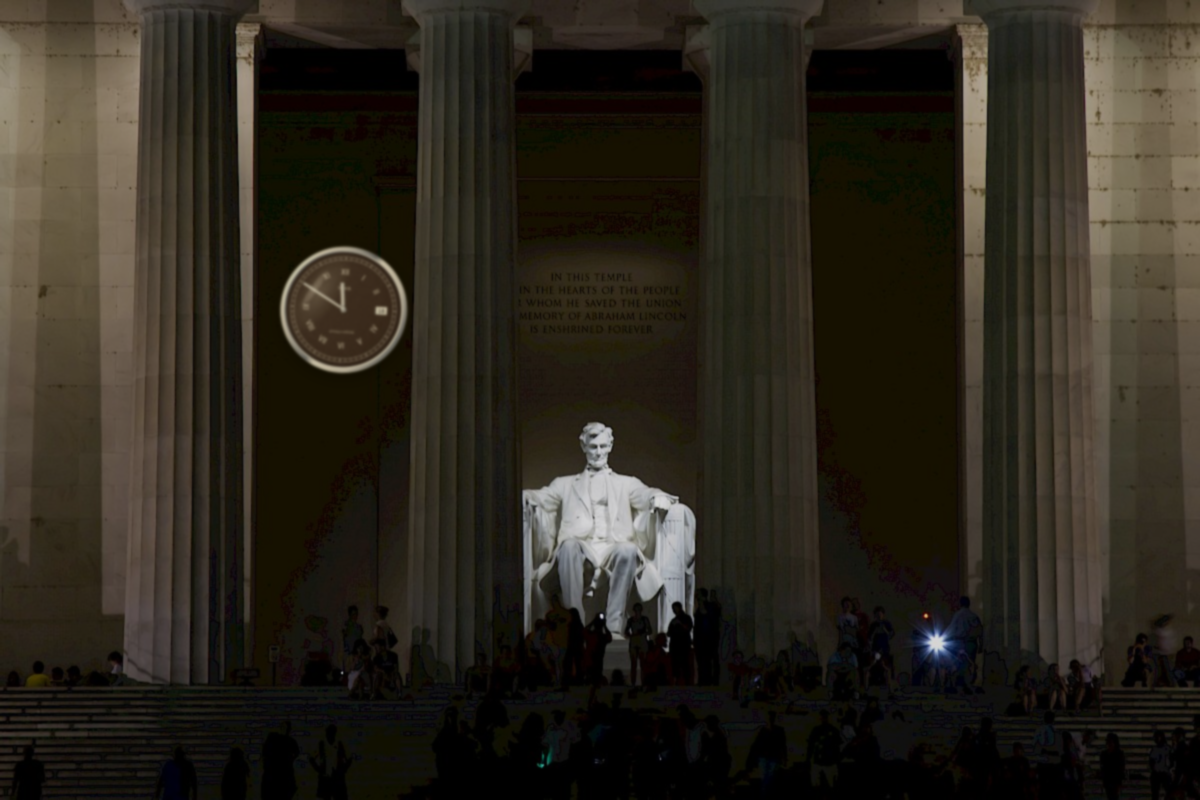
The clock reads 11,50
